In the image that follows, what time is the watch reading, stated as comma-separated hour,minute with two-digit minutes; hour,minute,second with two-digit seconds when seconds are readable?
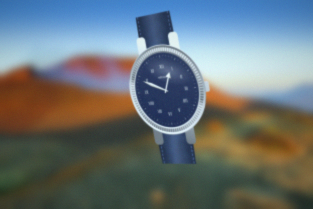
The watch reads 12,49
